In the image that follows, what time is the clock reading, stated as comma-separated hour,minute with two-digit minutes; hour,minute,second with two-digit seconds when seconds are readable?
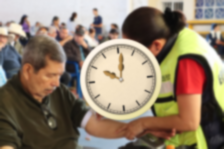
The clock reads 10,01
